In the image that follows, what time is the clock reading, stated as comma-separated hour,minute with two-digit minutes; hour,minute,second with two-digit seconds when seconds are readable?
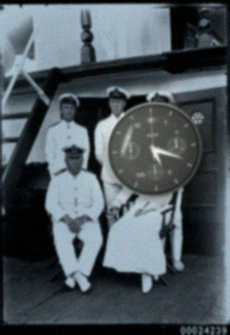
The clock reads 5,19
